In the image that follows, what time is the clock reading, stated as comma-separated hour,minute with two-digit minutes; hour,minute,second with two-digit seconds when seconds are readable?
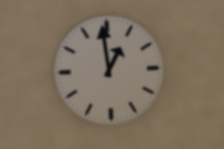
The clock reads 12,59
